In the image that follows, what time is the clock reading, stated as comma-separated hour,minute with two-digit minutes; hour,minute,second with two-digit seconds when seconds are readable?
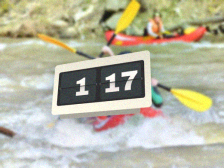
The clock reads 1,17
